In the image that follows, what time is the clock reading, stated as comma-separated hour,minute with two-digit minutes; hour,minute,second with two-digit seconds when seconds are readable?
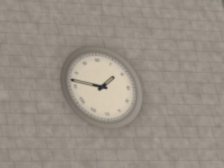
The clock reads 1,47
